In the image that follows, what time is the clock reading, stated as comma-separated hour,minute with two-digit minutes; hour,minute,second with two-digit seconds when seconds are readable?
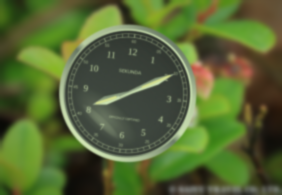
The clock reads 8,10
